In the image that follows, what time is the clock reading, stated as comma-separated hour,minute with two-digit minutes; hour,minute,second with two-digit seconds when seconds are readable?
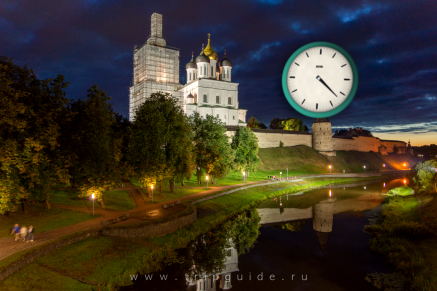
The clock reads 4,22
